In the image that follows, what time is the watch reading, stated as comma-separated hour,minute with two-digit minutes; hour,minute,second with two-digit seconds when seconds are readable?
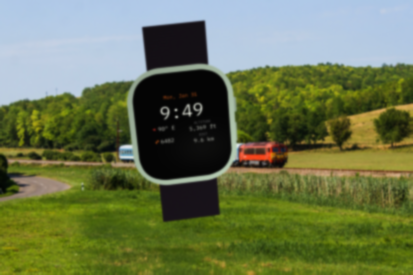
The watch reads 9,49
